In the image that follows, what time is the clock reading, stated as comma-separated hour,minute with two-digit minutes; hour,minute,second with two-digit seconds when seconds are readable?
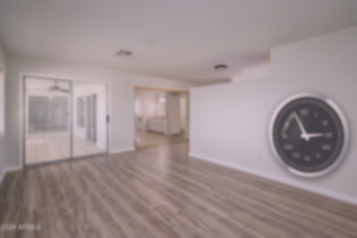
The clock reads 2,56
